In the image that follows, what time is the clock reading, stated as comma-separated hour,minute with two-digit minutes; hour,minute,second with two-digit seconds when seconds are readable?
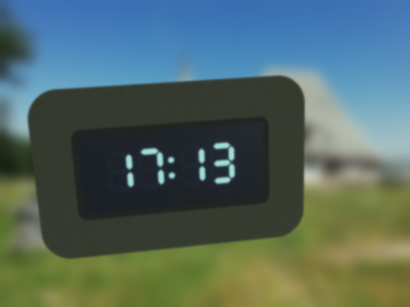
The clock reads 17,13
